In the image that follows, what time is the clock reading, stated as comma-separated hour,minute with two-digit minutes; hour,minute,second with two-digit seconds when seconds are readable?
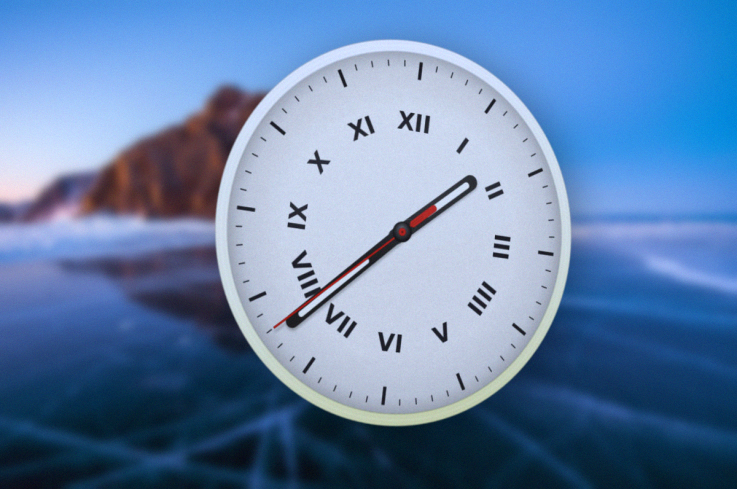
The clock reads 1,37,38
